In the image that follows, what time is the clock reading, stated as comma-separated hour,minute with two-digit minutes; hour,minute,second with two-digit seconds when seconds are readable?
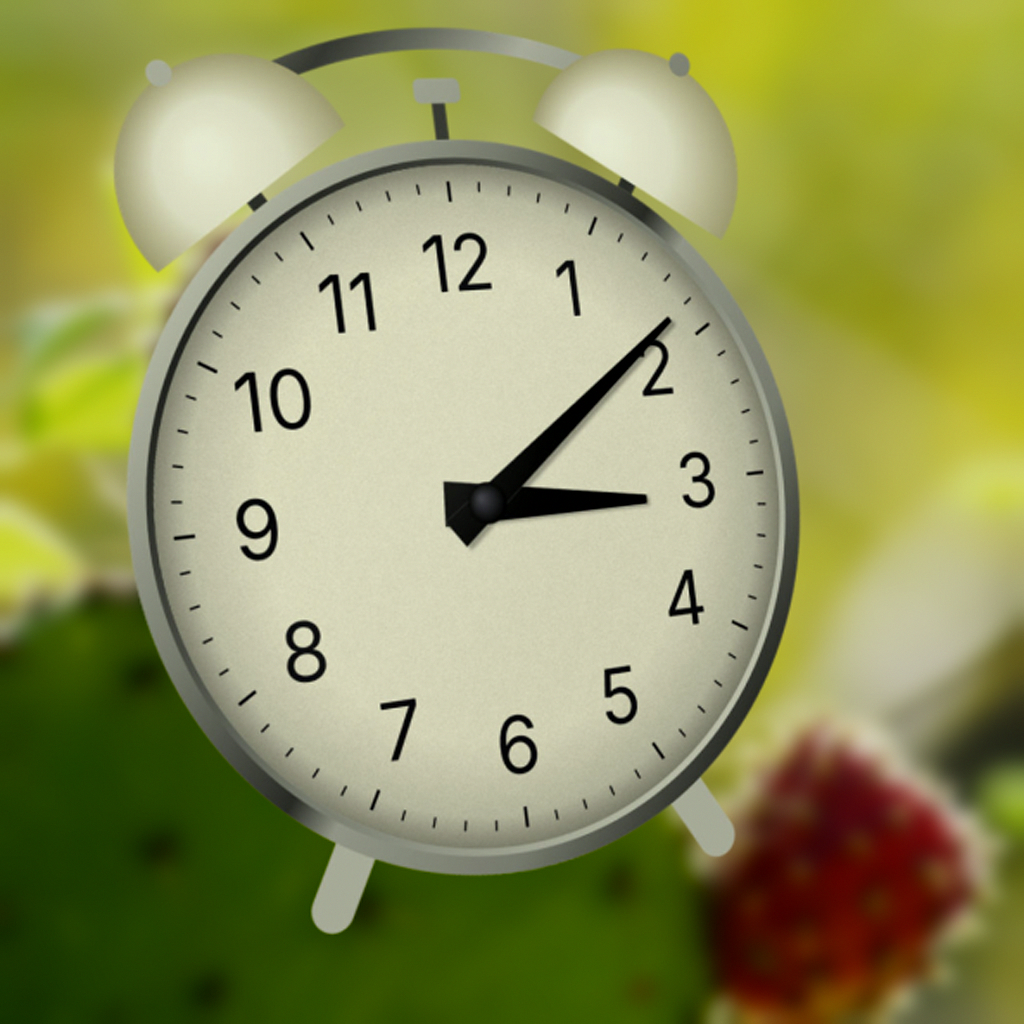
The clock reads 3,09
